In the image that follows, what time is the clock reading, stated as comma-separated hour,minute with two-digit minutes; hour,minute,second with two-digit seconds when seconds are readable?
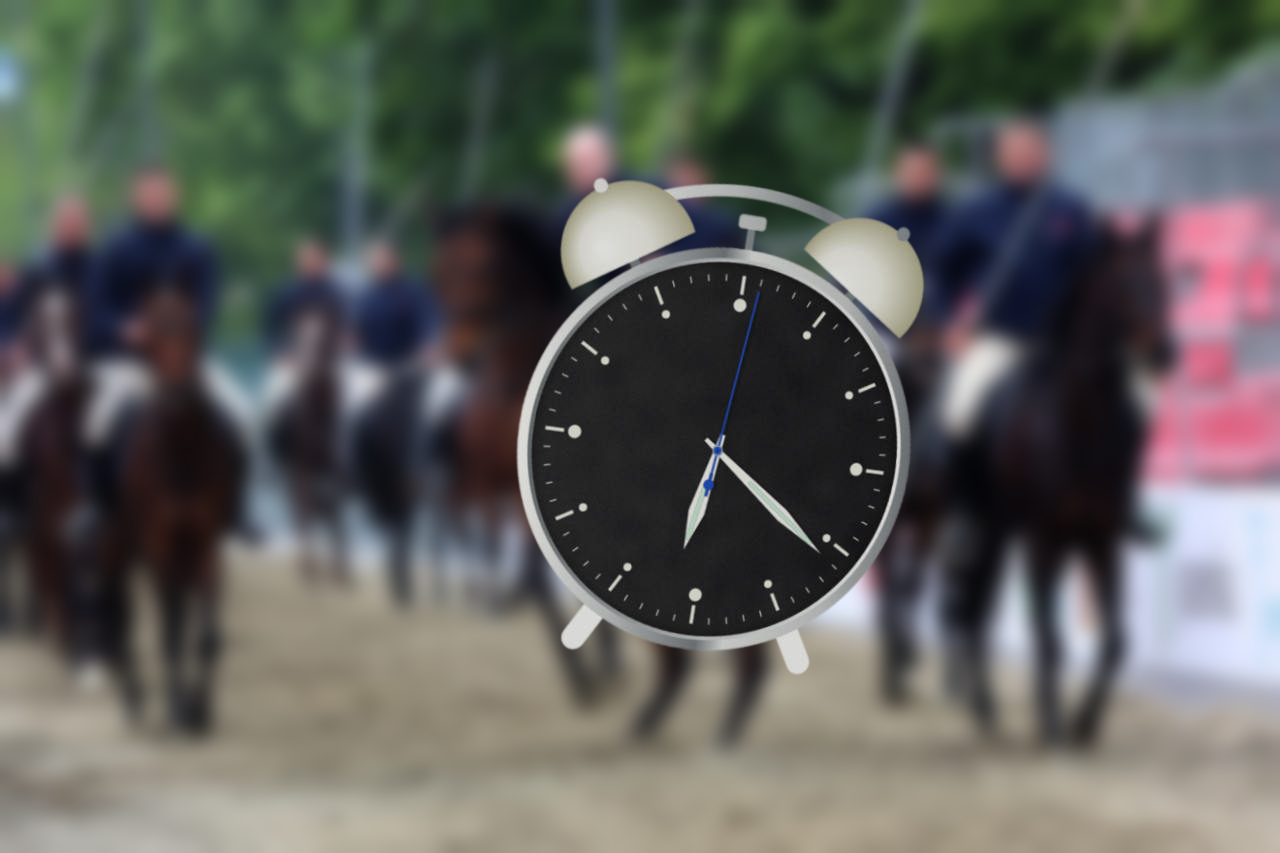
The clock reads 6,21,01
